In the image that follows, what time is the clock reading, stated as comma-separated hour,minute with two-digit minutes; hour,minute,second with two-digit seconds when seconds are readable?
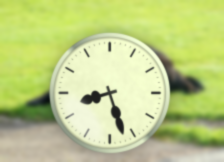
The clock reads 8,27
